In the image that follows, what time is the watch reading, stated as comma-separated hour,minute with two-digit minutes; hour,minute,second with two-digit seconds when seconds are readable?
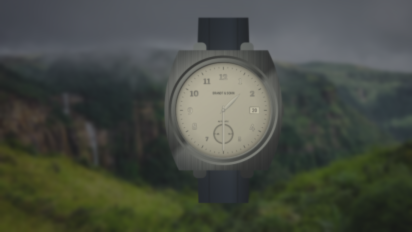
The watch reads 1,30
